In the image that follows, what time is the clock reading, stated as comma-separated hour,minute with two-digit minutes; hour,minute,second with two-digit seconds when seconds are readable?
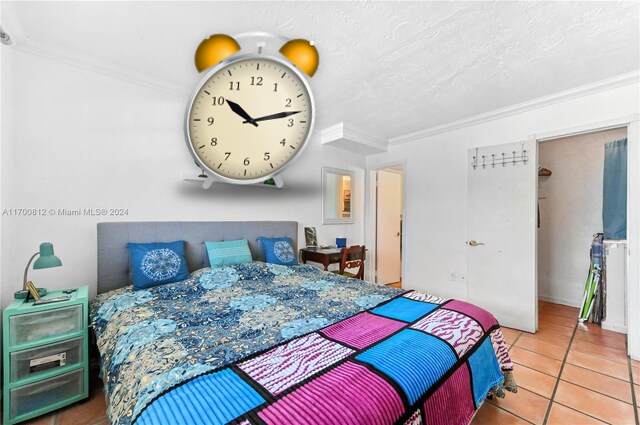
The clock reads 10,13
